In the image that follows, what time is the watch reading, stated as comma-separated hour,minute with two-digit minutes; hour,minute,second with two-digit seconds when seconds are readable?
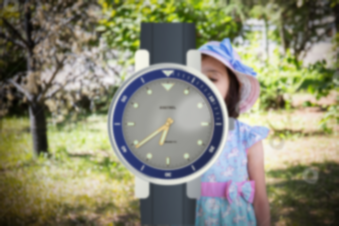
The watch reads 6,39
